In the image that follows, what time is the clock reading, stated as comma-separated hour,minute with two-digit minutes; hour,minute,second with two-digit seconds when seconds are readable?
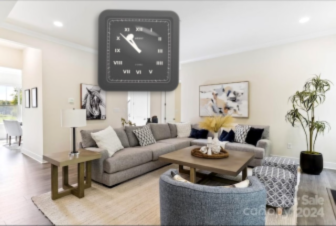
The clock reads 10,52
